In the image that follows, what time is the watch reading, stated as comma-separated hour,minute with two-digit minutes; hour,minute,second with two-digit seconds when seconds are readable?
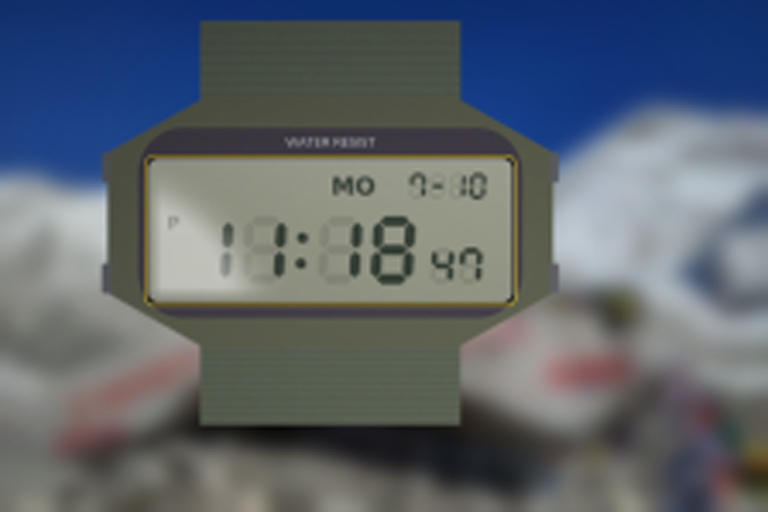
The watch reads 11,18,47
